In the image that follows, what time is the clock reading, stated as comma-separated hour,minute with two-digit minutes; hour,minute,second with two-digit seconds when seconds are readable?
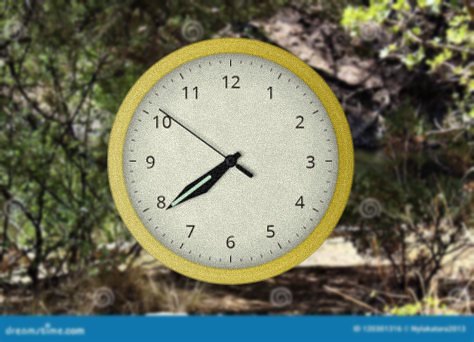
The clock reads 7,38,51
